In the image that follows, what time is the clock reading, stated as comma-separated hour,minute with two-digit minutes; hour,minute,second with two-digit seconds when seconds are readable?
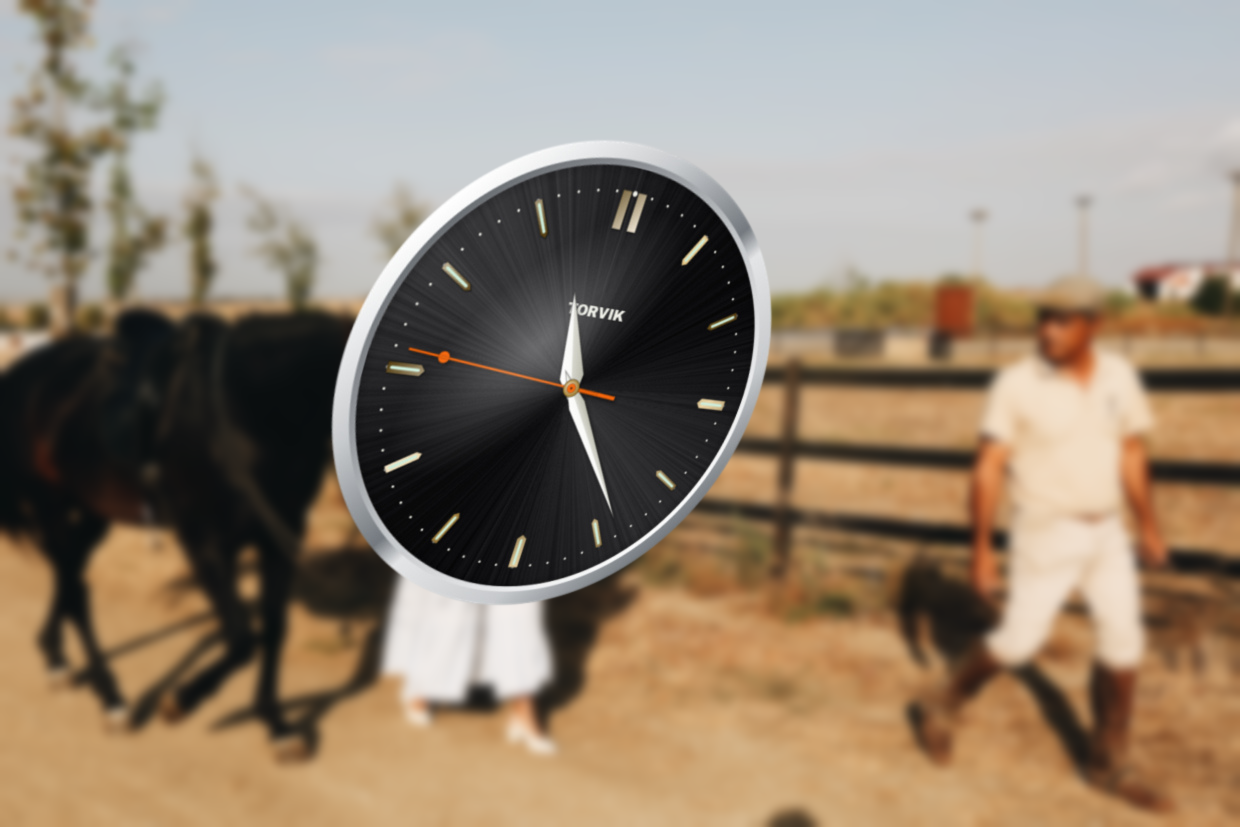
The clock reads 11,23,46
